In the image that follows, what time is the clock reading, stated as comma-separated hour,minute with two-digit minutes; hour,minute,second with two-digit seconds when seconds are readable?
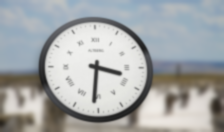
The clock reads 3,31
